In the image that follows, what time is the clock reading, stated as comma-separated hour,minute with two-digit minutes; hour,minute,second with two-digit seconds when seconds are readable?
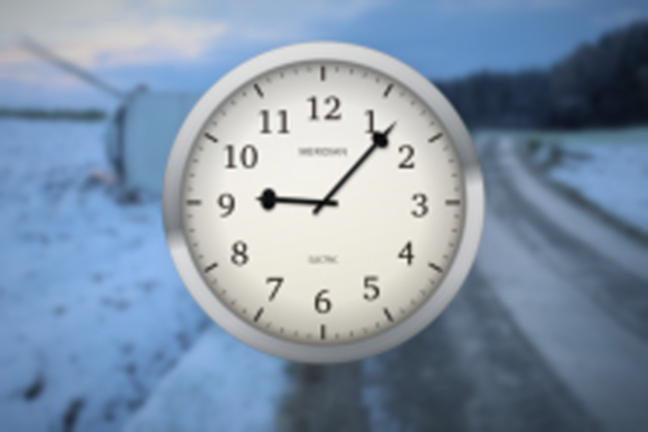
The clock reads 9,07
